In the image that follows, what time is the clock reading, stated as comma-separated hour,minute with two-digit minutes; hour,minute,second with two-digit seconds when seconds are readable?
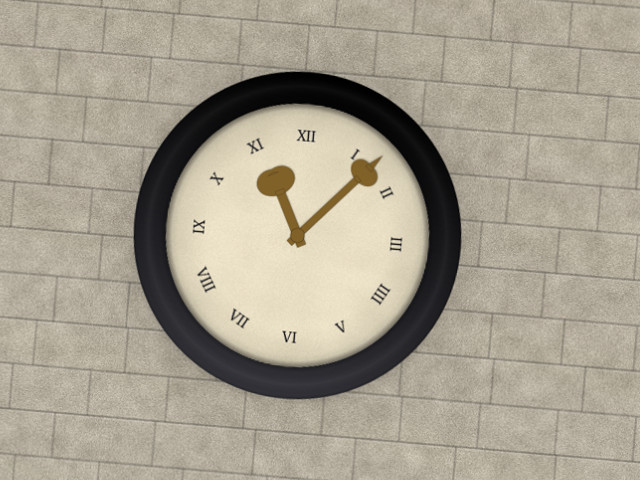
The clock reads 11,07
